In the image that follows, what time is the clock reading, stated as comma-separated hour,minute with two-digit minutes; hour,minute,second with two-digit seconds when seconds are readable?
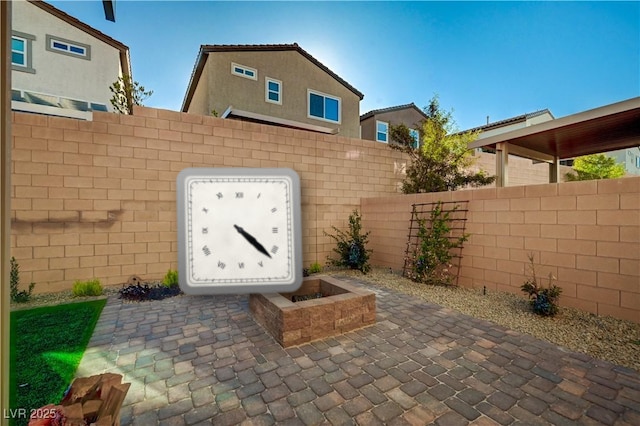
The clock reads 4,22
